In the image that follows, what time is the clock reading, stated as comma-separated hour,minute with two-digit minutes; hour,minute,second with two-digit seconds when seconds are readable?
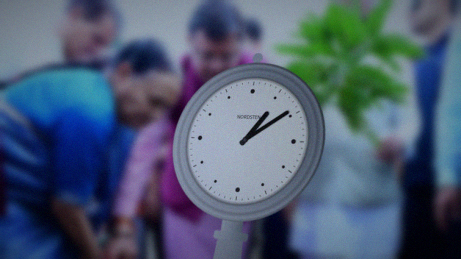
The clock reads 1,09
